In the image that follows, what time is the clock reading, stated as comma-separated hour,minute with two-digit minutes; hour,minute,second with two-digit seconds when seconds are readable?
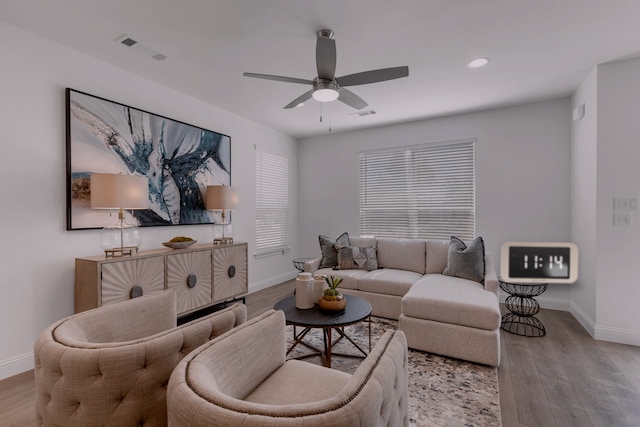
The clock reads 11,14
